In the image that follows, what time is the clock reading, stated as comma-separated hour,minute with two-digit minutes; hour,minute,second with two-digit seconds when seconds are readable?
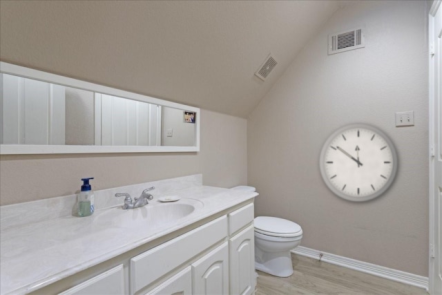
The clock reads 11,51
